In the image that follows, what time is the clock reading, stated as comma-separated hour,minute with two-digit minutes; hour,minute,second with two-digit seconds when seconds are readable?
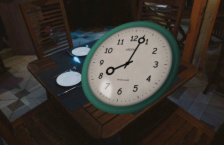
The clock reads 8,03
